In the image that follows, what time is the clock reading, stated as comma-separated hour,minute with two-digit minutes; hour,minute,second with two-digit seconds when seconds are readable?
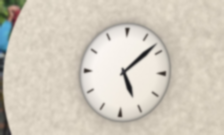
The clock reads 5,08
